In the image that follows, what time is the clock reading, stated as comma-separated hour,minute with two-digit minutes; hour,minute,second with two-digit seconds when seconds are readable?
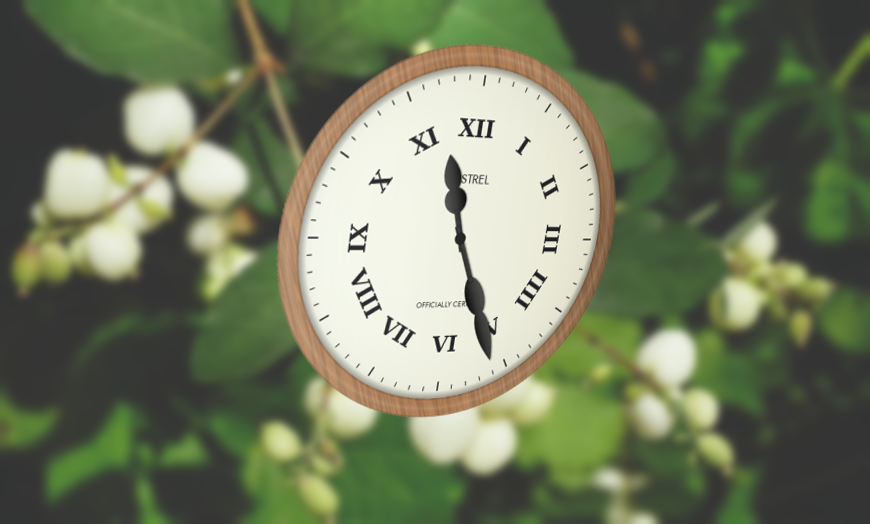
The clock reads 11,26
